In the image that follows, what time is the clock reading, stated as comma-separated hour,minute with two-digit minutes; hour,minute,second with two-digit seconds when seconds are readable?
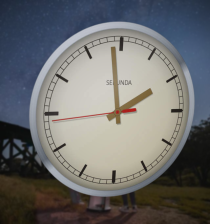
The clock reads 1,58,44
